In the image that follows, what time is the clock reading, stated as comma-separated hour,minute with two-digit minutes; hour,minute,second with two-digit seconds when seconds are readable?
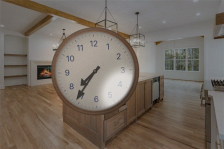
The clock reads 7,36
